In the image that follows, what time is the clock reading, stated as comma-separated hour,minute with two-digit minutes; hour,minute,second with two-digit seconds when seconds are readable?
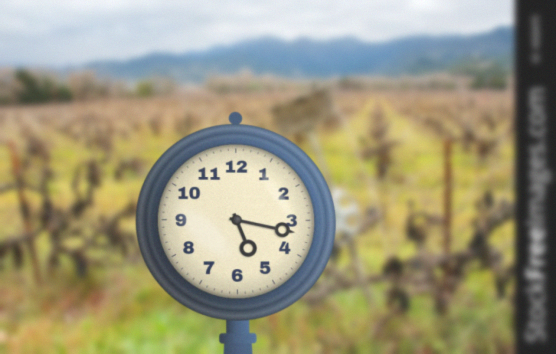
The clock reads 5,17
